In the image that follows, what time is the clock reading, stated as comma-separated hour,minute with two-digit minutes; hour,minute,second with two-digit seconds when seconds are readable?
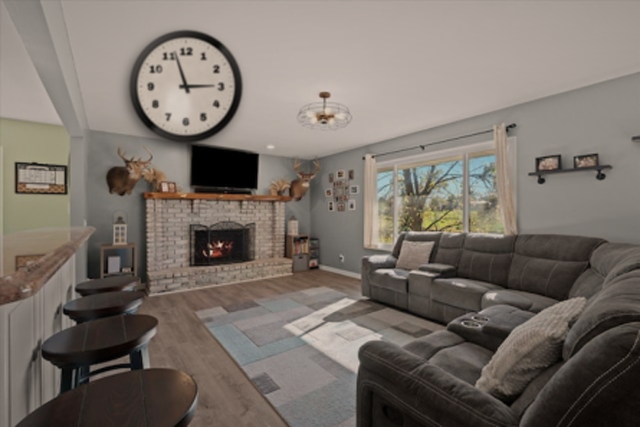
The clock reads 2,57
